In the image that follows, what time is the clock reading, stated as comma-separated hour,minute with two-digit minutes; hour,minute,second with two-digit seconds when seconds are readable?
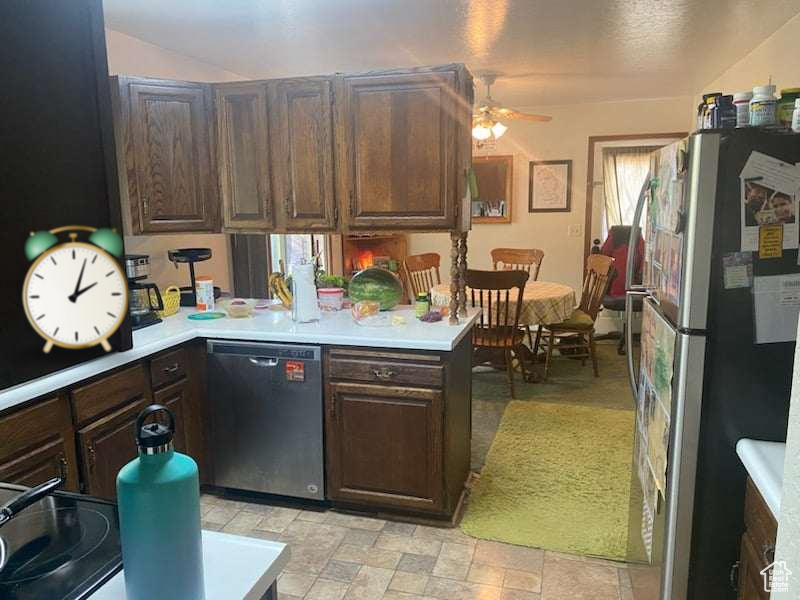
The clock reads 2,03
